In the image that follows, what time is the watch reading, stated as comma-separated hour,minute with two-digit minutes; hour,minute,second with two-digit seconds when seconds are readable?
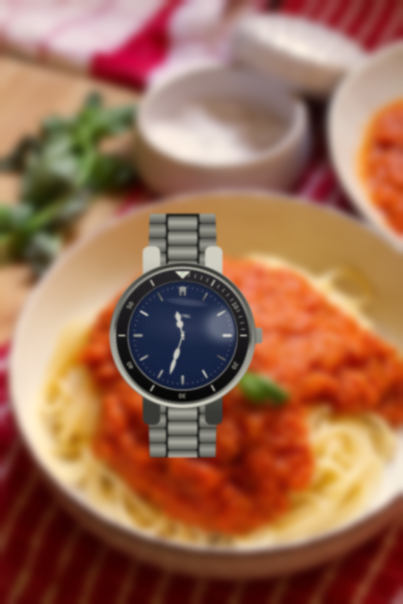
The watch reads 11,33
